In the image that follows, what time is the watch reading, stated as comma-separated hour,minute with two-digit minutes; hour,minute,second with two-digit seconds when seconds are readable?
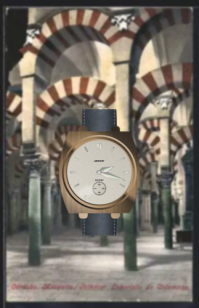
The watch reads 2,18
